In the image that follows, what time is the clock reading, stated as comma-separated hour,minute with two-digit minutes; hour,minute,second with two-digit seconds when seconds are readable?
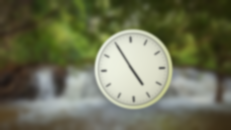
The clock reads 4,55
